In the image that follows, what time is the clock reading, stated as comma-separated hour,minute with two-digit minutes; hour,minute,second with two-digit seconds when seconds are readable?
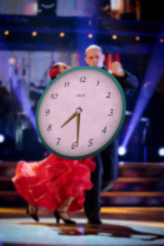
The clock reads 7,29
